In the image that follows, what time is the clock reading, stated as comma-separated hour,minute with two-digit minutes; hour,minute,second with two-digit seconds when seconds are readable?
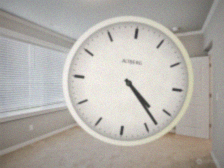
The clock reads 4,23
